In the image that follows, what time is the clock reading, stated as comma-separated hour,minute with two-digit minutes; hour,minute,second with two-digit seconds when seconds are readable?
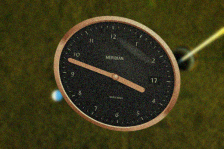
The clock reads 3,48
